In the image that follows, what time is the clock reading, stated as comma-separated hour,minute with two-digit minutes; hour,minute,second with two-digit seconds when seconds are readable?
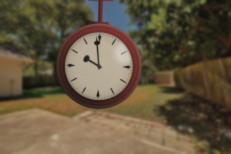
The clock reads 9,59
